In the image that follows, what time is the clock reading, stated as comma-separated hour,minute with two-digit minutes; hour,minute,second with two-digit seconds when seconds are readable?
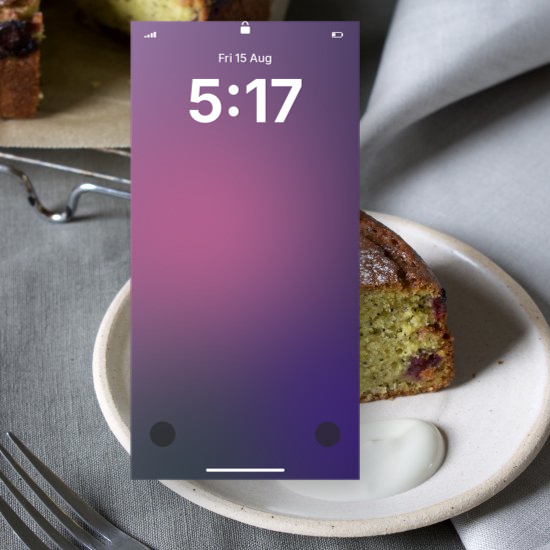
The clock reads 5,17
